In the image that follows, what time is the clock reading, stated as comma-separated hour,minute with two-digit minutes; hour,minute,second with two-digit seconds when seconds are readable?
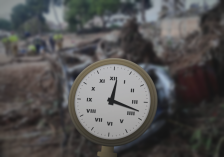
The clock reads 12,18
